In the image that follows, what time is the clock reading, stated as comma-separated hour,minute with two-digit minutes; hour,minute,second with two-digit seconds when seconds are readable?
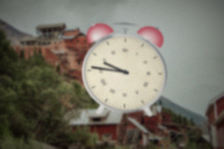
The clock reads 9,46
